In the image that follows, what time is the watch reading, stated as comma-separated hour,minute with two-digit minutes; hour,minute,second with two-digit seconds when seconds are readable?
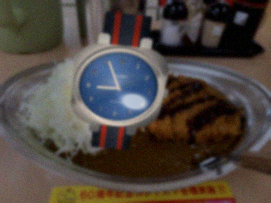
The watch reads 8,56
